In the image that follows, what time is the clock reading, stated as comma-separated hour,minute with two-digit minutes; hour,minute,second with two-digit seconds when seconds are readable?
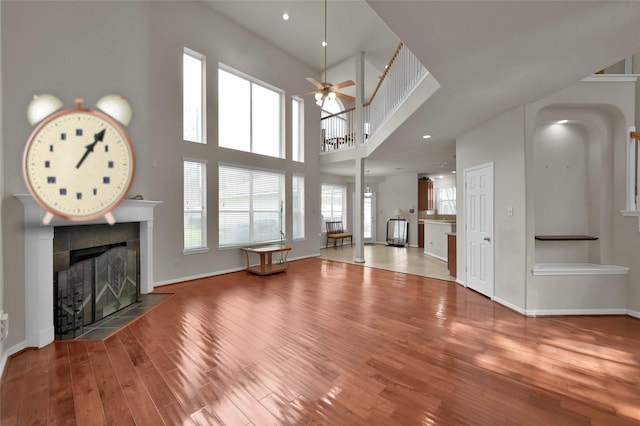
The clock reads 1,06
